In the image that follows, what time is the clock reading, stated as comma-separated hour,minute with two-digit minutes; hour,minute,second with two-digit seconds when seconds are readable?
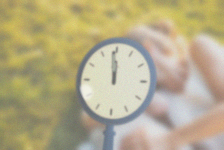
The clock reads 11,59
